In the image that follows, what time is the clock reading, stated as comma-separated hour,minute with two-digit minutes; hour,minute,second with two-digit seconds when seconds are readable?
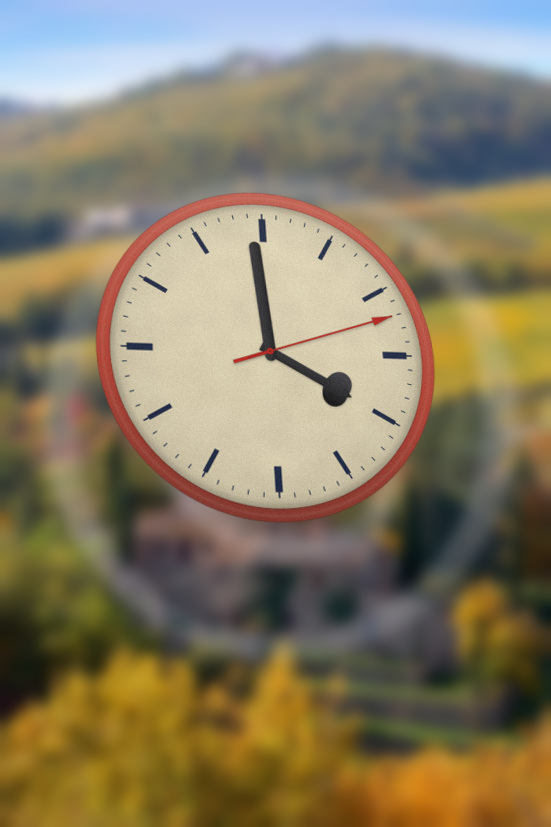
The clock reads 3,59,12
